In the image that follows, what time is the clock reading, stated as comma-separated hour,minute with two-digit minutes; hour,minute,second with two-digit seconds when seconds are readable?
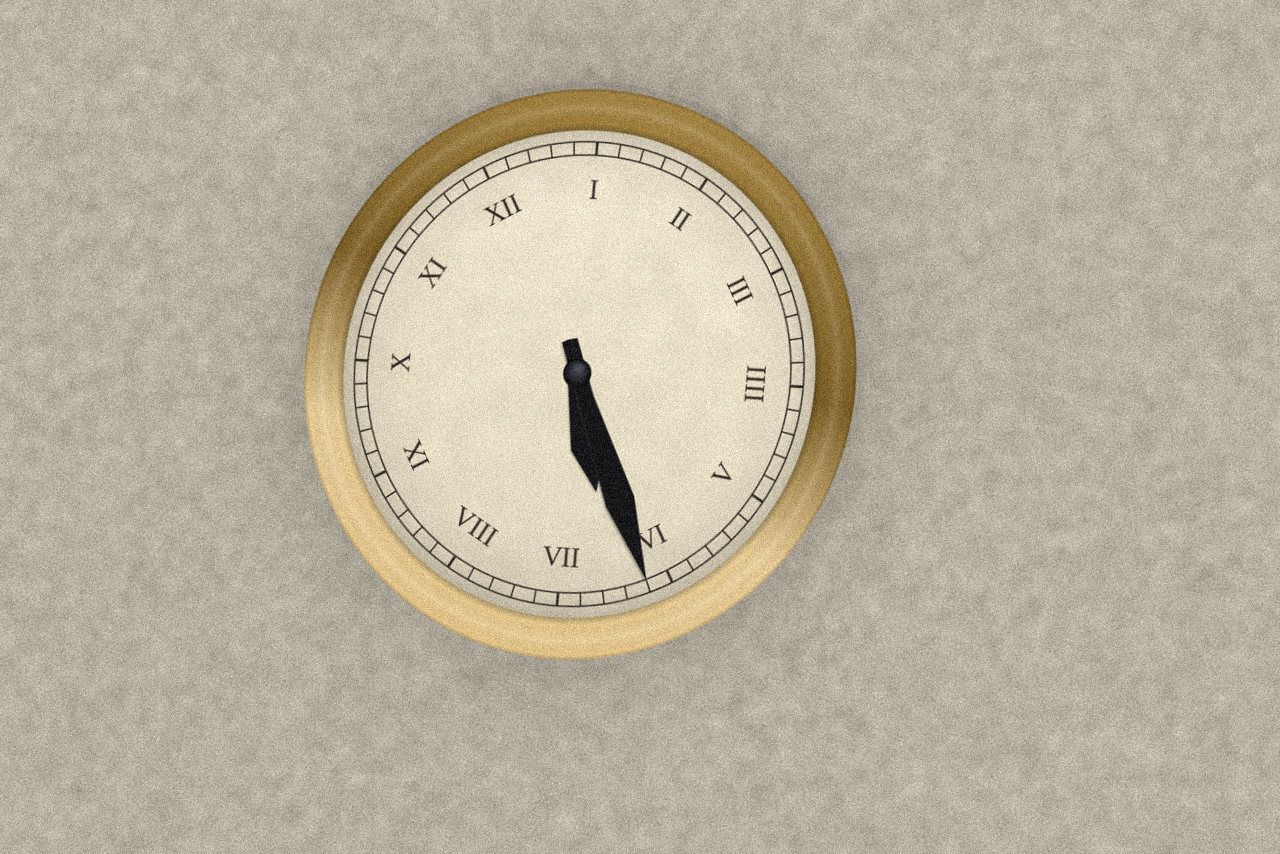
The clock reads 6,31
